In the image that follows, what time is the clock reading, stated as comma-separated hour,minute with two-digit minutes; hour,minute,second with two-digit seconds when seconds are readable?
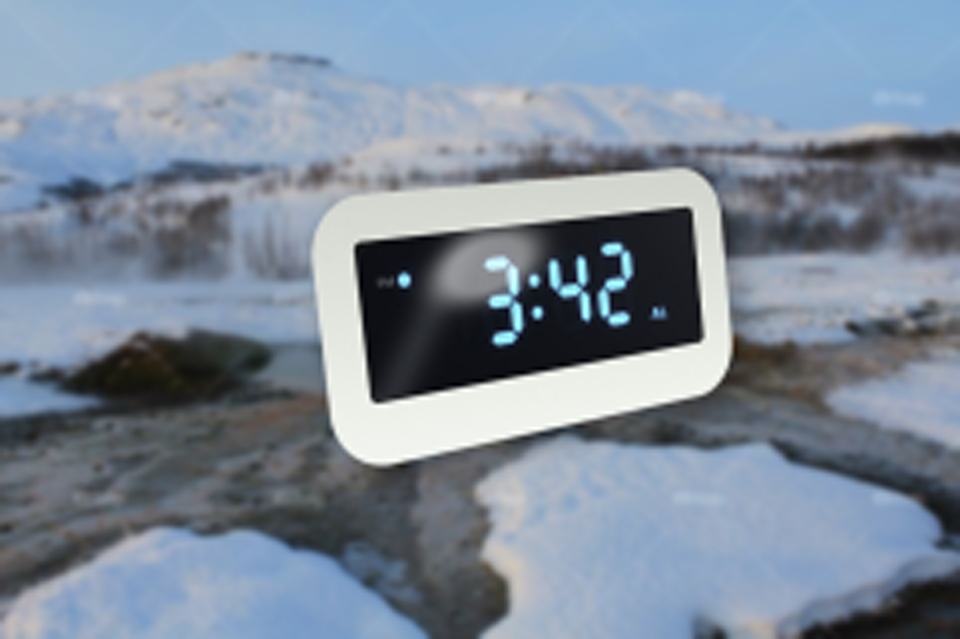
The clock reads 3,42
